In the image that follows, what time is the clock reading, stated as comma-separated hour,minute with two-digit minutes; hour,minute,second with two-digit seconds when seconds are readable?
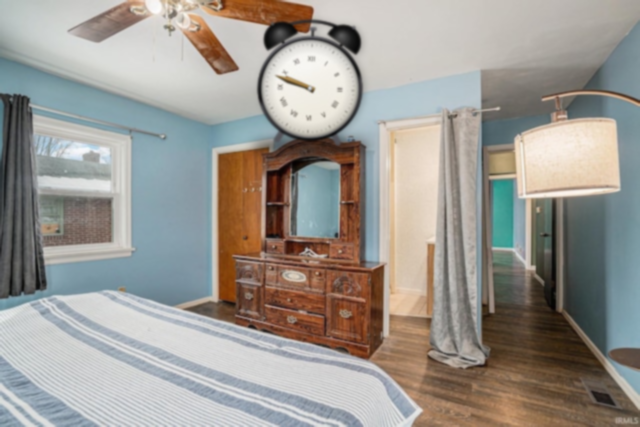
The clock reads 9,48
